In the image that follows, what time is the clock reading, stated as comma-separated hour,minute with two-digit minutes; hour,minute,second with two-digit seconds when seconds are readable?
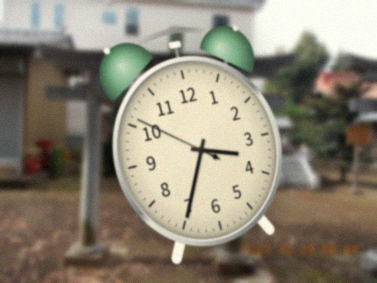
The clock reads 3,34,51
